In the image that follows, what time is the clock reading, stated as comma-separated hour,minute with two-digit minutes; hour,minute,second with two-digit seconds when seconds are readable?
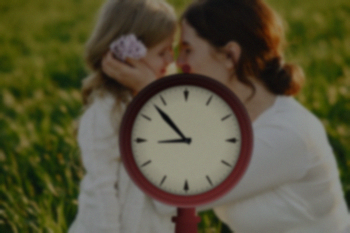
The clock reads 8,53
